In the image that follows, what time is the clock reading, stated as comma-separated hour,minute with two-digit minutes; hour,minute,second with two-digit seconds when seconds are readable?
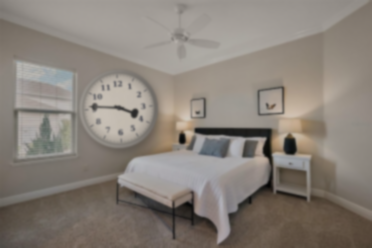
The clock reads 3,46
